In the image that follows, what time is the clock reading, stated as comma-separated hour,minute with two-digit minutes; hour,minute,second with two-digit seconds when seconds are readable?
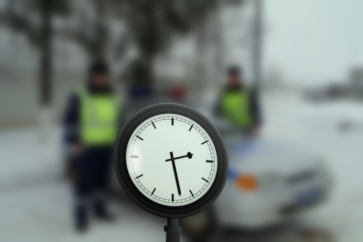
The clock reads 2,28
